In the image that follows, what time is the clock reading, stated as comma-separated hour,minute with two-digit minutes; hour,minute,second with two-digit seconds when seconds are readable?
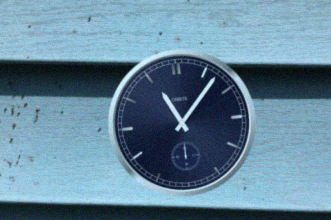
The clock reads 11,07
